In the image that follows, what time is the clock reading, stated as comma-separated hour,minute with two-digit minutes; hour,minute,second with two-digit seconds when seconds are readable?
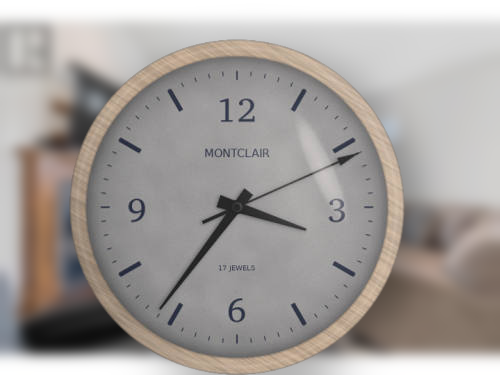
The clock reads 3,36,11
